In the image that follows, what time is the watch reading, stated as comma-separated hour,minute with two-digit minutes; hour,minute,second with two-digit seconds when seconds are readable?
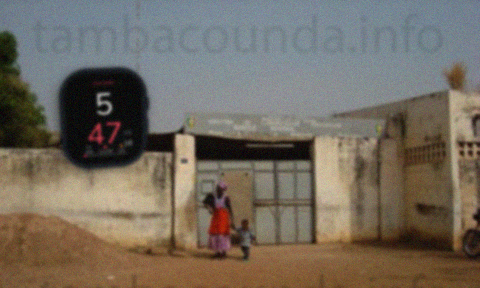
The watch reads 5,47
